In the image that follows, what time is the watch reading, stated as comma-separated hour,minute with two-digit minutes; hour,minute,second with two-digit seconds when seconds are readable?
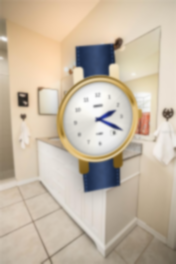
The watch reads 2,20
